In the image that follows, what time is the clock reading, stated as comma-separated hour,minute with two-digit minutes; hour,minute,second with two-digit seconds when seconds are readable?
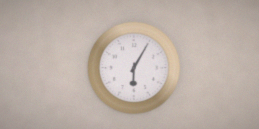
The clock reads 6,05
